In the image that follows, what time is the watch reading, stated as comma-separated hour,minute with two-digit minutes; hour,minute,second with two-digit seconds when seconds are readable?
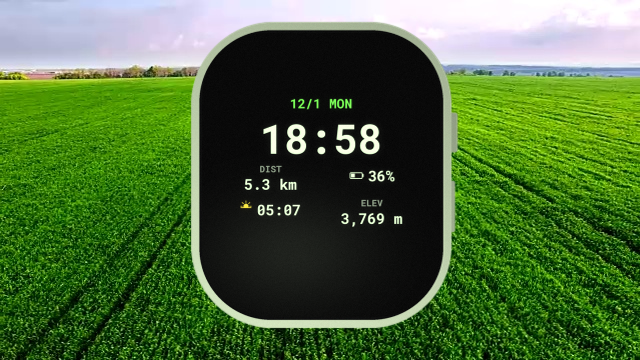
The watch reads 18,58
